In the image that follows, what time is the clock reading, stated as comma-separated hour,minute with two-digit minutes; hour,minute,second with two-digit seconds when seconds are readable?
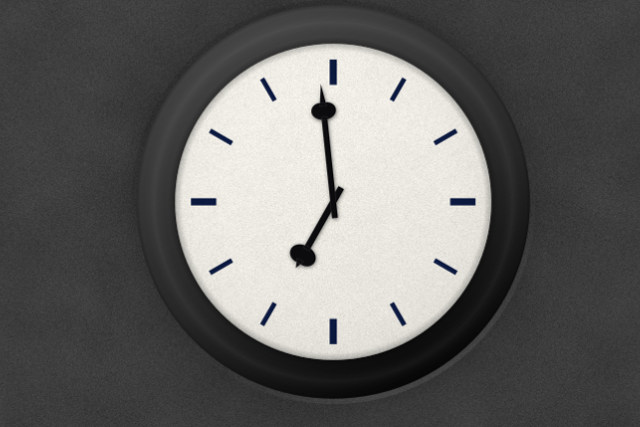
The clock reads 6,59
